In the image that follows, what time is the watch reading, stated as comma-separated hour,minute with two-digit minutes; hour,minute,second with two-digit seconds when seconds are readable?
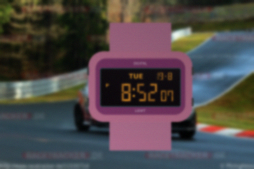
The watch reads 8,52,07
